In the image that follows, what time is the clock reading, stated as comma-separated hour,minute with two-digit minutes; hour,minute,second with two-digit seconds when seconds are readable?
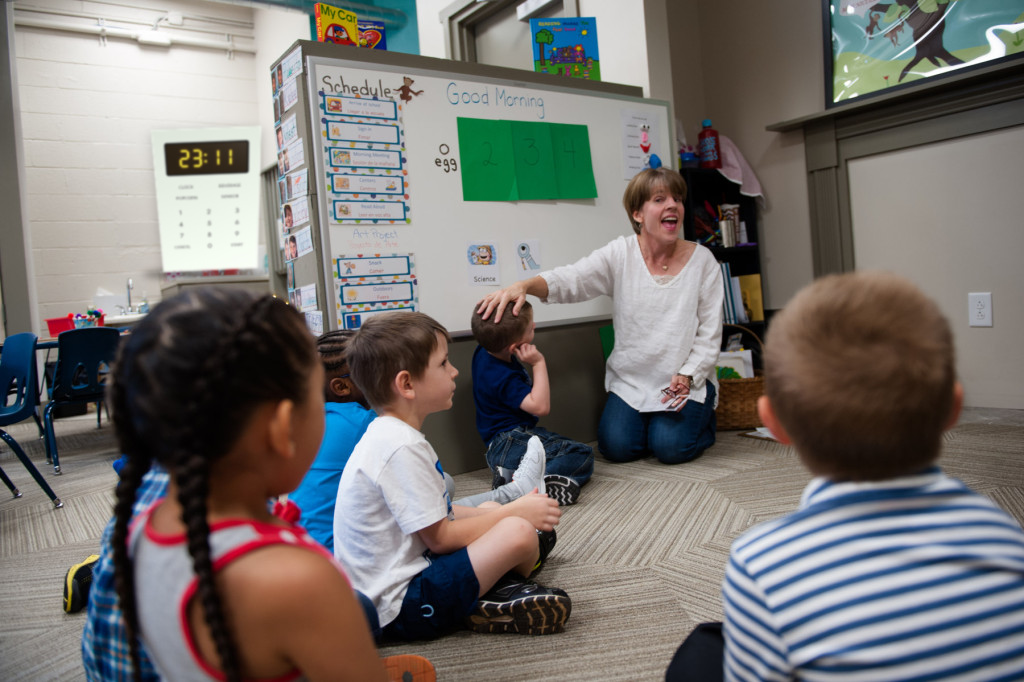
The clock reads 23,11
